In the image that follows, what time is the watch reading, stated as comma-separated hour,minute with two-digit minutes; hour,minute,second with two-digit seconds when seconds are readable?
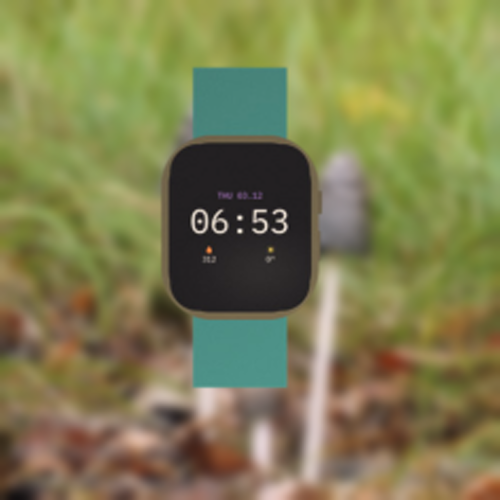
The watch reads 6,53
